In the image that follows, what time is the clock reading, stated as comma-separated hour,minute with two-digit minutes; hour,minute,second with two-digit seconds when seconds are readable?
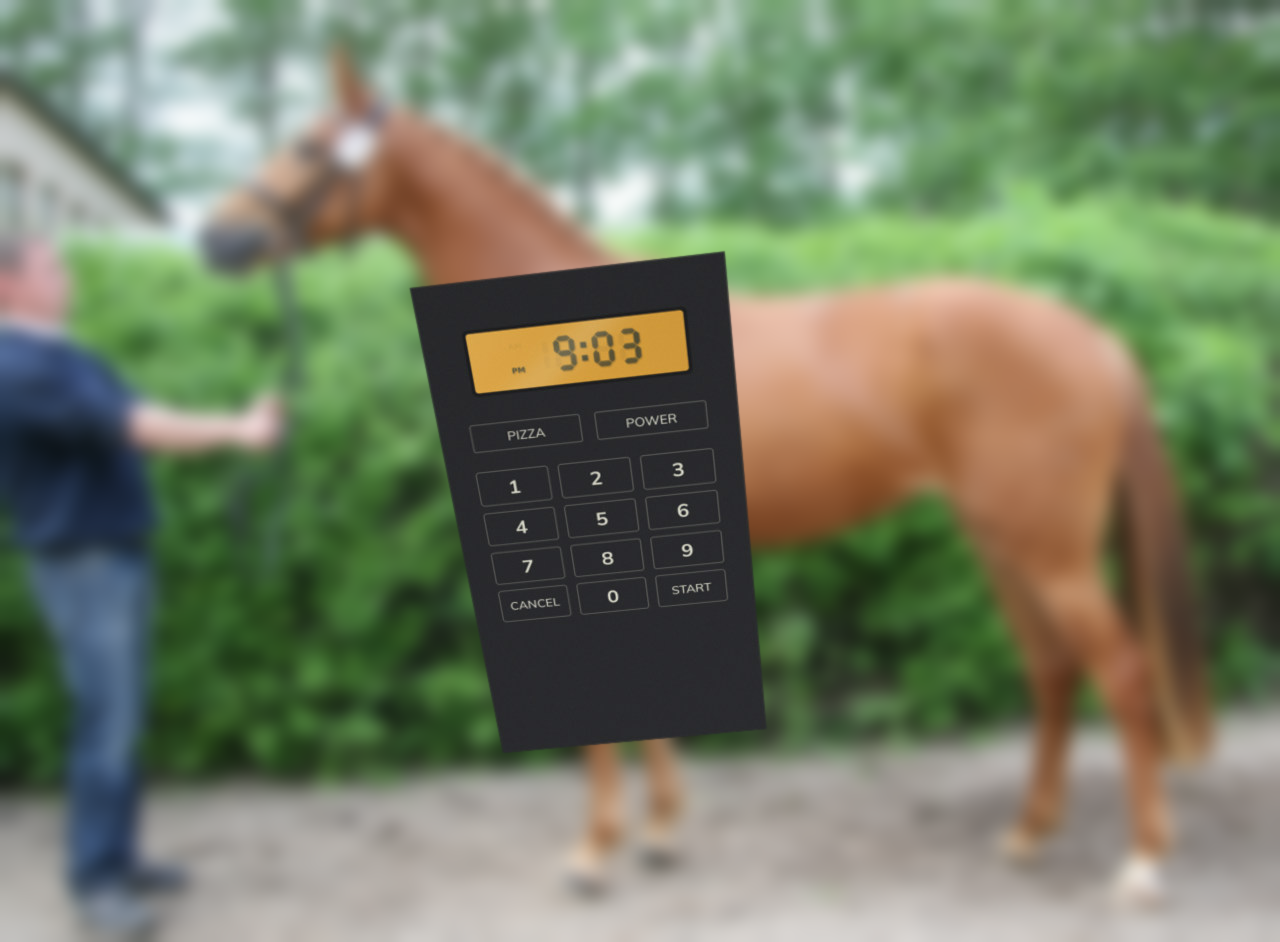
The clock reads 9,03
